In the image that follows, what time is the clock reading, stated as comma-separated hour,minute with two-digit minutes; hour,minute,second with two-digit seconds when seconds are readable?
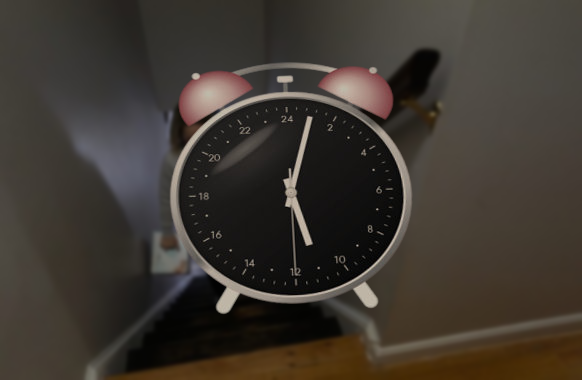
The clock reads 11,02,30
